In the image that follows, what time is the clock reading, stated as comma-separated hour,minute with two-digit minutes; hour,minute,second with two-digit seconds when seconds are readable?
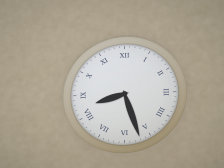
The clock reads 8,27
